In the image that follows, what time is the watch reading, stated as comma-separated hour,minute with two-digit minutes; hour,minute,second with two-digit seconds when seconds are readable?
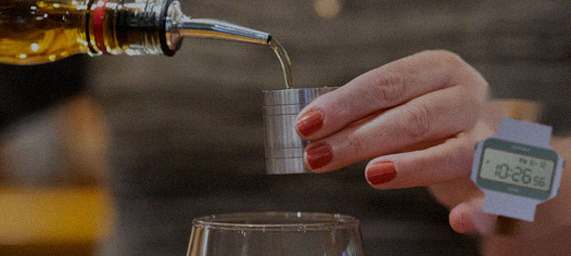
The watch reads 10,26
